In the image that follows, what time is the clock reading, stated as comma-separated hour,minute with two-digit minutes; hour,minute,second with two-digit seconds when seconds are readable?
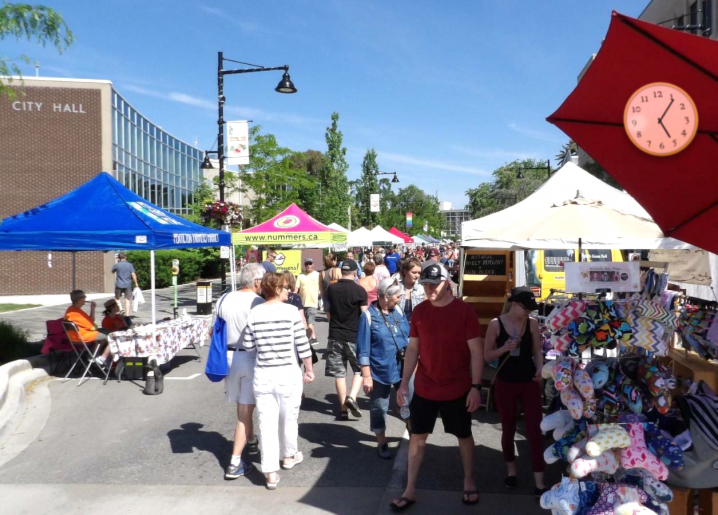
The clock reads 5,06
